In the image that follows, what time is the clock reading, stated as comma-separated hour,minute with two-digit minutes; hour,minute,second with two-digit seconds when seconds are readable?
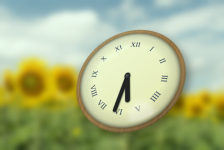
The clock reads 5,31
